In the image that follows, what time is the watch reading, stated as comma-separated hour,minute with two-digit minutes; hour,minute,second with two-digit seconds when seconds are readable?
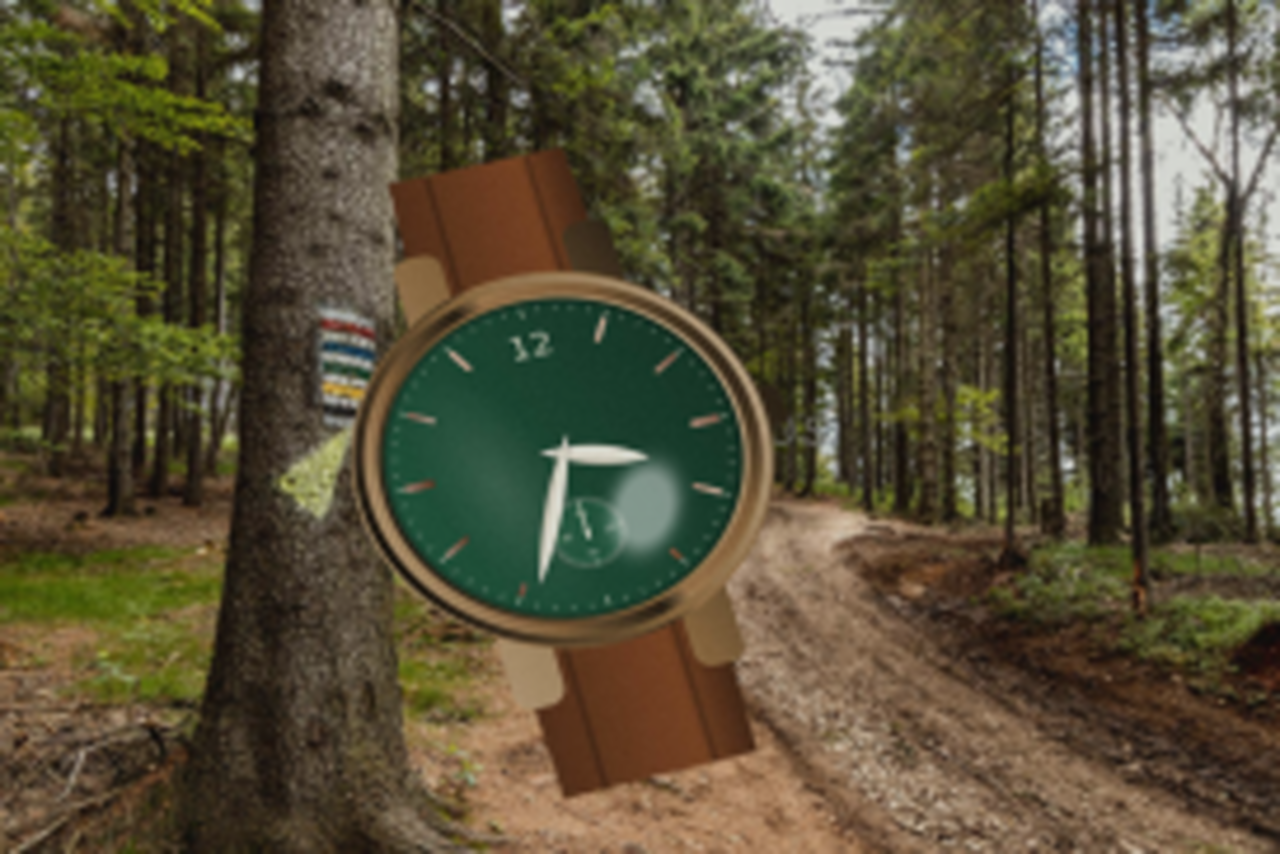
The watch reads 3,34
